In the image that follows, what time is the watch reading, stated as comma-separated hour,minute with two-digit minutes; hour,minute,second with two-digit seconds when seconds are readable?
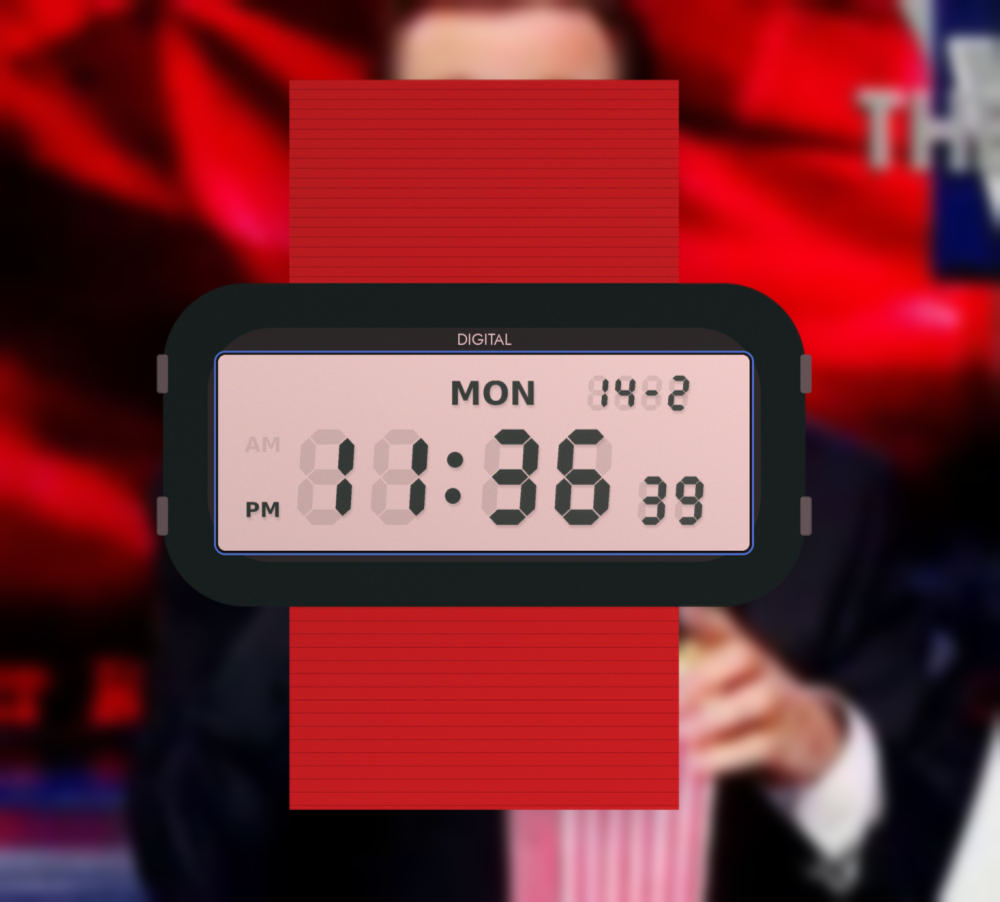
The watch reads 11,36,39
